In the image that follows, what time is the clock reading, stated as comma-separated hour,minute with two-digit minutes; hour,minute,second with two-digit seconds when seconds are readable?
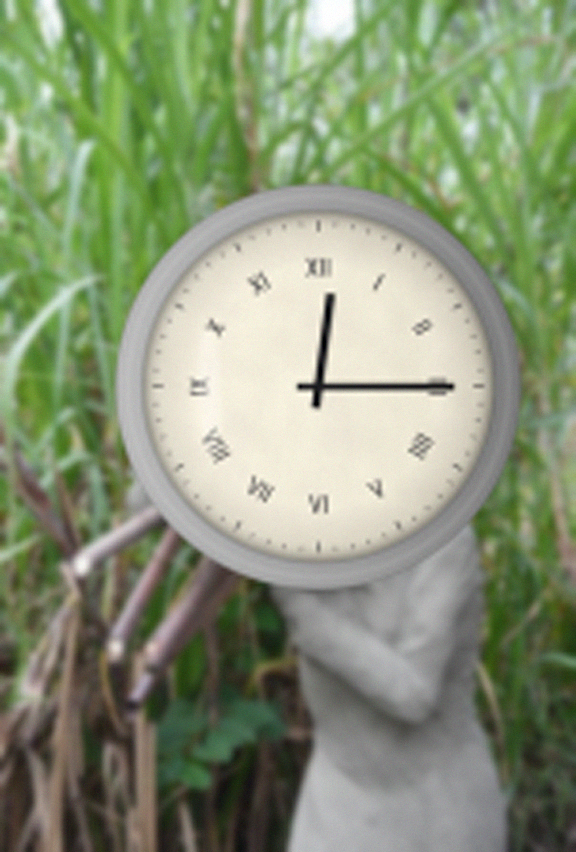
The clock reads 12,15
